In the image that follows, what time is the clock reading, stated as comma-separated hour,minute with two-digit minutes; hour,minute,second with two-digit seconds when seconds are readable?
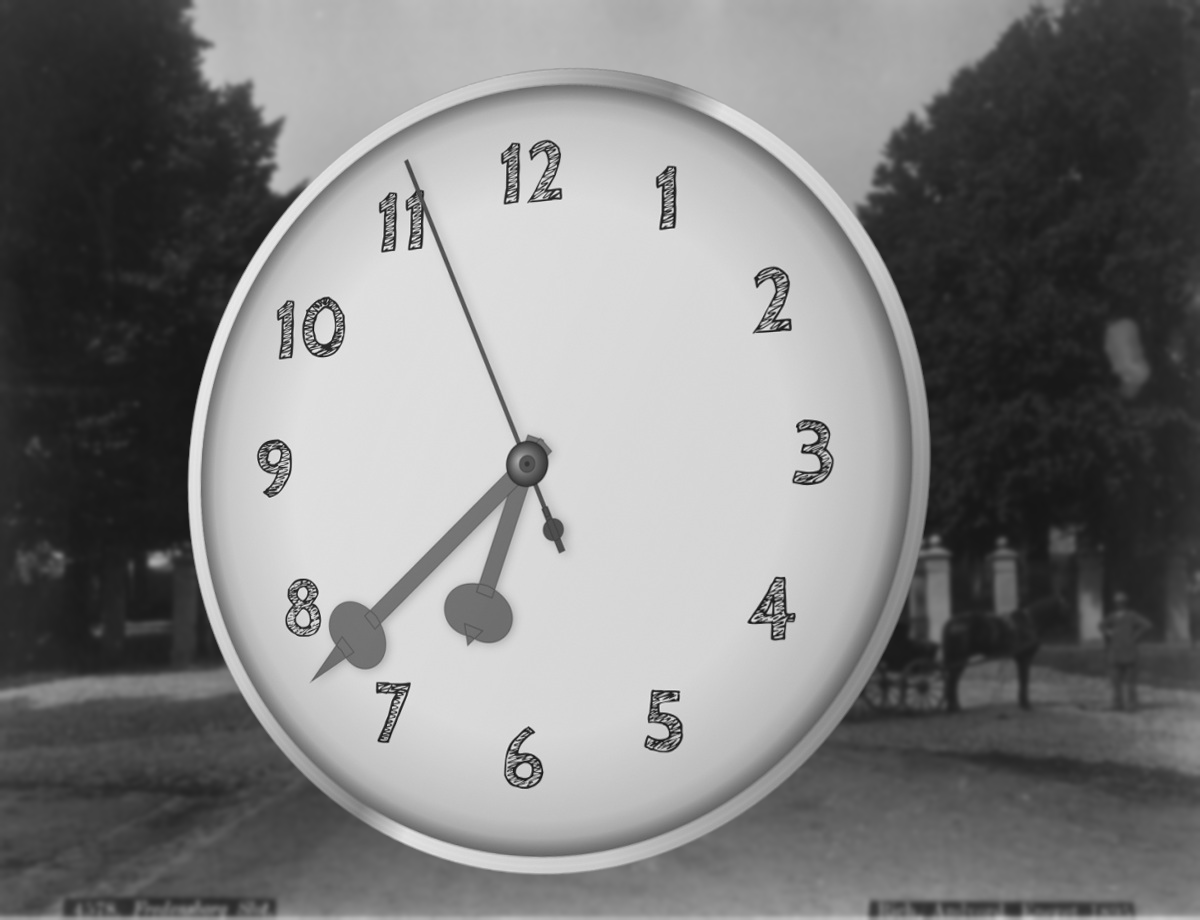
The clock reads 6,37,56
